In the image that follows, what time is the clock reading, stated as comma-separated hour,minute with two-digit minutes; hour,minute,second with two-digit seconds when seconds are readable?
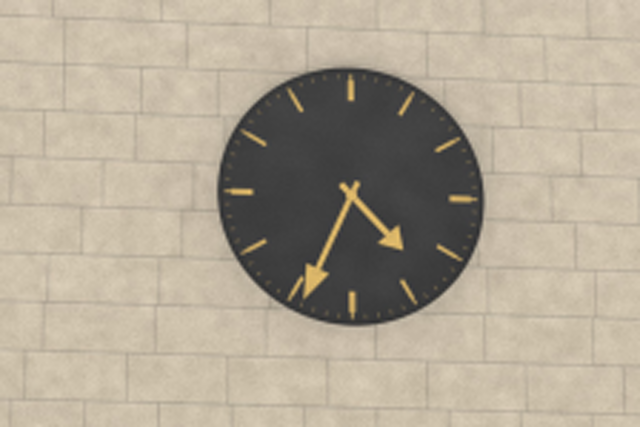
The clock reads 4,34
